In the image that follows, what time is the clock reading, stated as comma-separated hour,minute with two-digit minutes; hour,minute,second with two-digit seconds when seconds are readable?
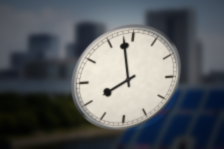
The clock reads 7,58
